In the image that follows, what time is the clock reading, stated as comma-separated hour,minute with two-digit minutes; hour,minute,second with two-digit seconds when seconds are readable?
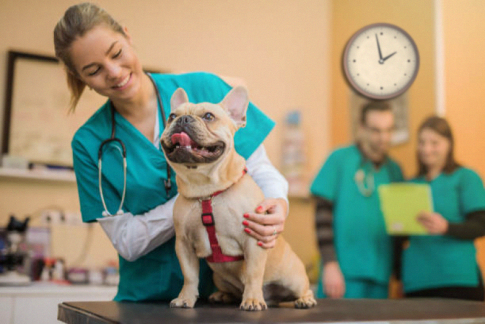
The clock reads 1,58
